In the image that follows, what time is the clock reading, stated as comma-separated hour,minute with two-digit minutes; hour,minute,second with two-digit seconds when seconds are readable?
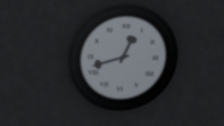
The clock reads 12,42
